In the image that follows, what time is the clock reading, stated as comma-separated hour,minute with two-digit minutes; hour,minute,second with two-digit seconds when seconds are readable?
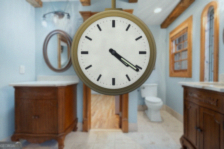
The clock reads 4,21
